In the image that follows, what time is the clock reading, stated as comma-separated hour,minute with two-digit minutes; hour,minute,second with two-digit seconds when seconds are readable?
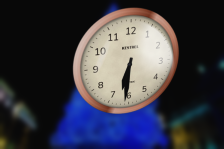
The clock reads 6,31
